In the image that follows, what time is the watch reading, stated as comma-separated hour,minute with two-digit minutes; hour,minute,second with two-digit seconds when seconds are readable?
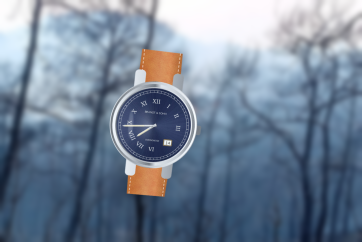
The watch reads 7,44
